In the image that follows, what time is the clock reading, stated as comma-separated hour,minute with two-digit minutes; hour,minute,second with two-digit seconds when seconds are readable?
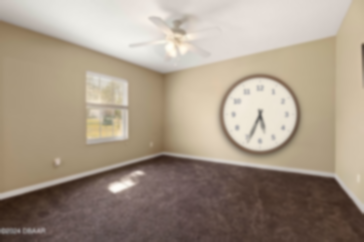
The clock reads 5,34
